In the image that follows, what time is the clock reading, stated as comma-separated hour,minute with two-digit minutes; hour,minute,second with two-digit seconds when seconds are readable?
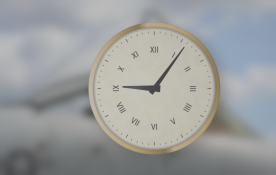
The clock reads 9,06
